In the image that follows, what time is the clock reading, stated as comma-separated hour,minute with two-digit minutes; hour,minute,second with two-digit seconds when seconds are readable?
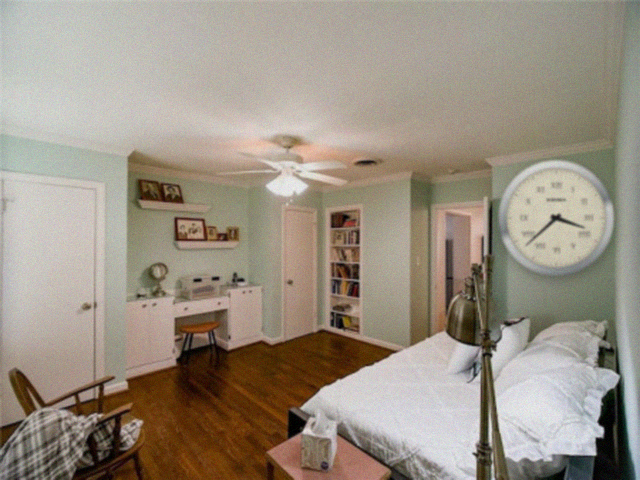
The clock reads 3,38
